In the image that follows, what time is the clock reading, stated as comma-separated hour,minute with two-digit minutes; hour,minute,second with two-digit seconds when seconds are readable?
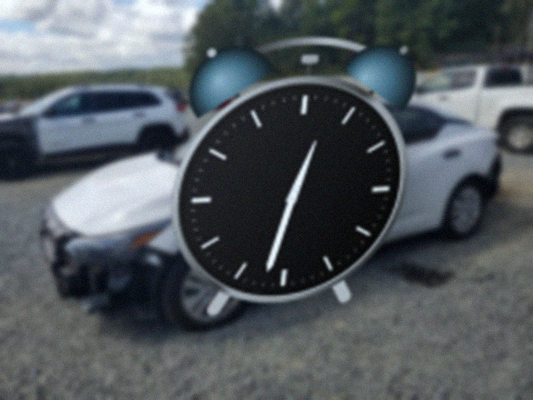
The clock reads 12,32
